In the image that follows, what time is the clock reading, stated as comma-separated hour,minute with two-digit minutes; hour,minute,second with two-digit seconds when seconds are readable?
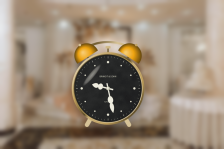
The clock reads 9,28
